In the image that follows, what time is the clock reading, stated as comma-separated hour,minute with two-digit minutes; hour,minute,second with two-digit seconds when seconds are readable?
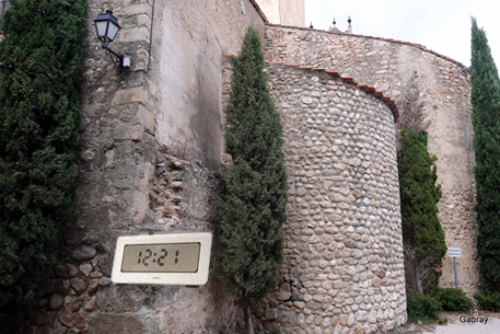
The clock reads 12,21
